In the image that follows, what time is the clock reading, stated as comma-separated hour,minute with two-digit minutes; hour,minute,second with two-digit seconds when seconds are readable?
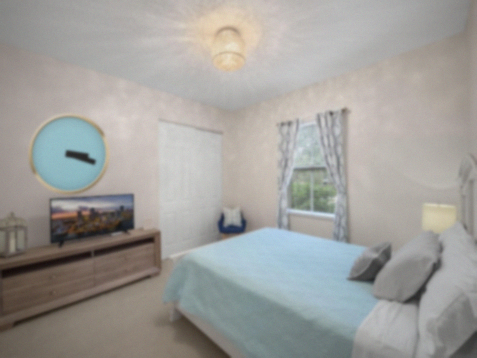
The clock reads 3,18
